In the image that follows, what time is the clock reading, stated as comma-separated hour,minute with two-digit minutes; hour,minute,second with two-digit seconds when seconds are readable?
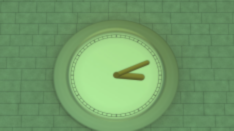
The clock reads 3,11
